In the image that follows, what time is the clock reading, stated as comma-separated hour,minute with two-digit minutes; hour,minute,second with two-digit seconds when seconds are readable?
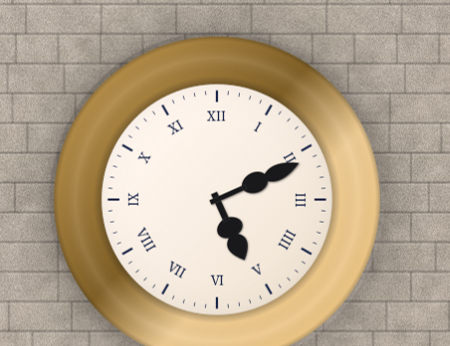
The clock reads 5,11
